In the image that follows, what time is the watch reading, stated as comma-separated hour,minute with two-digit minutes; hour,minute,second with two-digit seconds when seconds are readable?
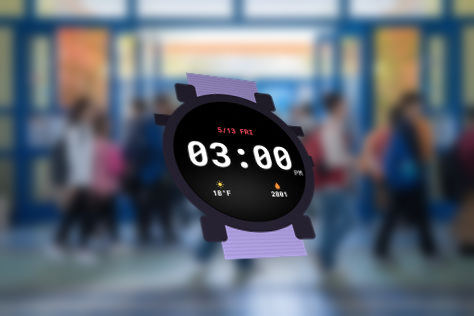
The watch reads 3,00
